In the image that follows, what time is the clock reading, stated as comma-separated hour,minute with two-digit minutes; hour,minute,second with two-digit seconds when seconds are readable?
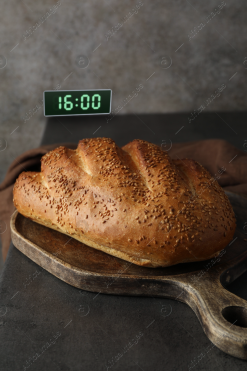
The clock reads 16,00
